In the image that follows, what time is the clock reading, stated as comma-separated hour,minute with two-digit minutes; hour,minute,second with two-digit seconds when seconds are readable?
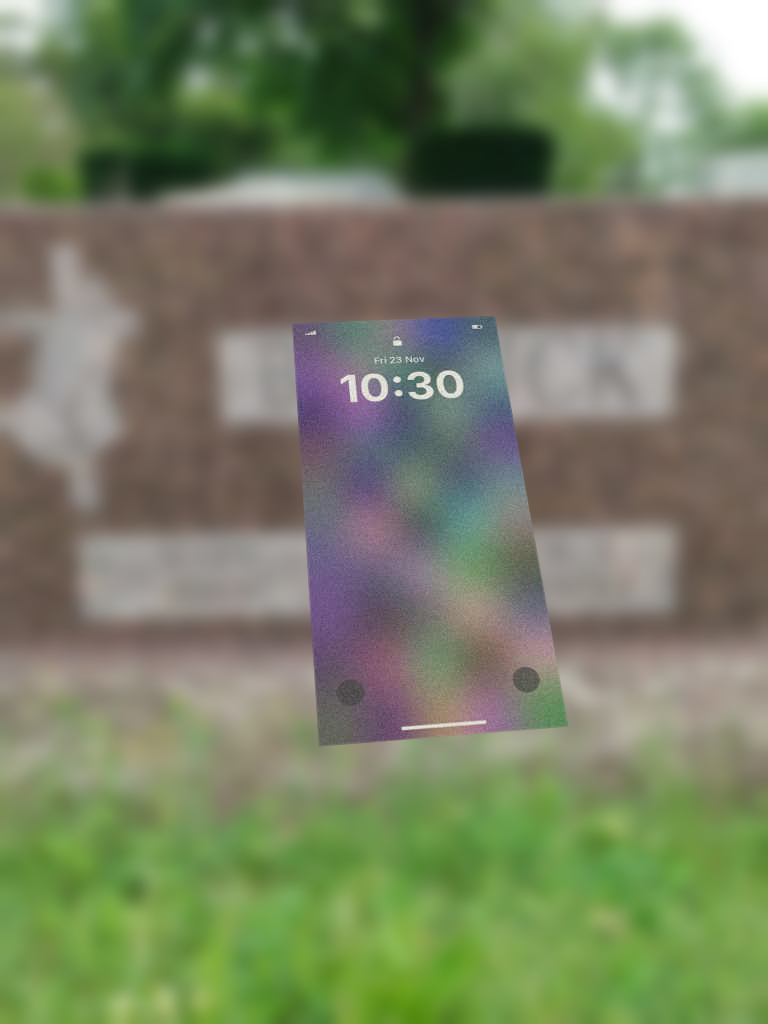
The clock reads 10,30
